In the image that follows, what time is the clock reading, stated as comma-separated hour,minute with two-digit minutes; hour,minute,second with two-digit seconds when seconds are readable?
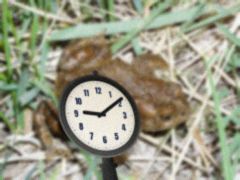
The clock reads 9,09
